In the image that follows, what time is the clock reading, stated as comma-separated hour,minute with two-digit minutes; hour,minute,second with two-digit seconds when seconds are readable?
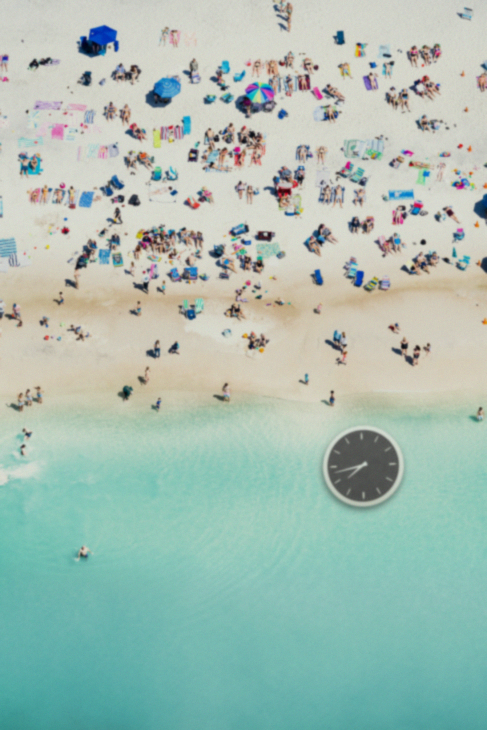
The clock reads 7,43
